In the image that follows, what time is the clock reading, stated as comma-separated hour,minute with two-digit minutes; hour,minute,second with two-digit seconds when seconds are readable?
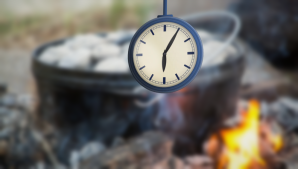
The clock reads 6,05
